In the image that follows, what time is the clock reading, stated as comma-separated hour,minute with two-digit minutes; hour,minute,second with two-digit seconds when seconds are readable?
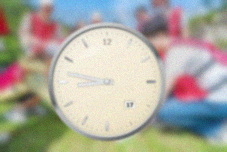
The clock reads 8,47
